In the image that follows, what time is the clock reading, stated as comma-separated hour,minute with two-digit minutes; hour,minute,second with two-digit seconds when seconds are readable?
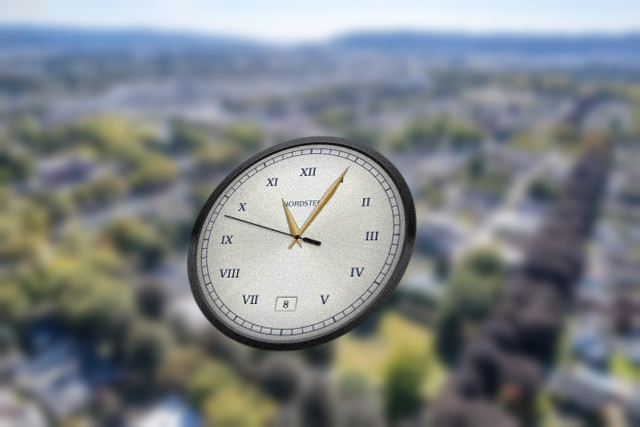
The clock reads 11,04,48
